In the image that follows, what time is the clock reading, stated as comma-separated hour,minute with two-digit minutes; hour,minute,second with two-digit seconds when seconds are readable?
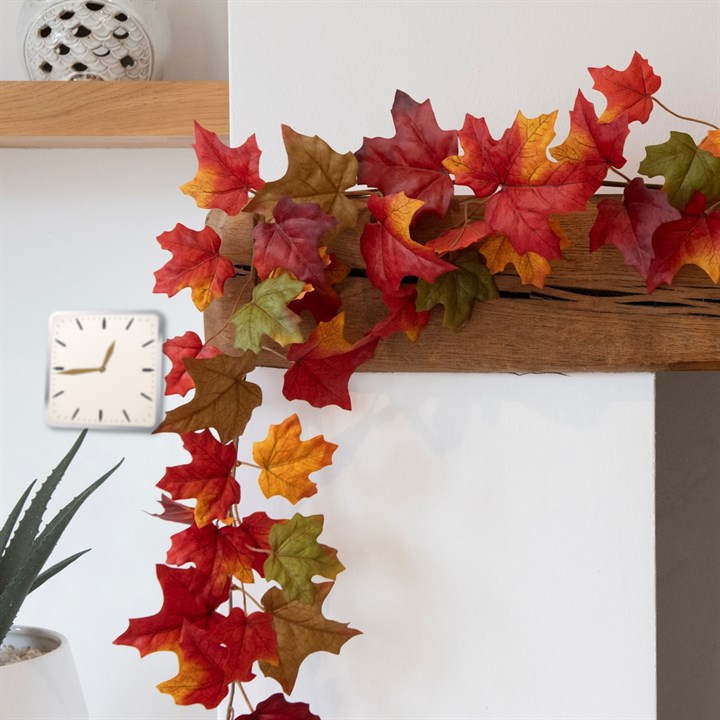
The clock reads 12,44
